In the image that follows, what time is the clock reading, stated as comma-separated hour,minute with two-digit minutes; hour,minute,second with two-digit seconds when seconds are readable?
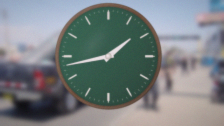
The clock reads 1,43
